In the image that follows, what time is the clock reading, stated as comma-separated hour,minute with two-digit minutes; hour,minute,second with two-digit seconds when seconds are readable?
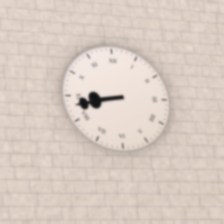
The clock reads 8,43
